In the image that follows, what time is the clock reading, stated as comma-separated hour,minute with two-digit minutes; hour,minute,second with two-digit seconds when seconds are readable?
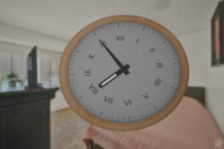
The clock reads 7,55
